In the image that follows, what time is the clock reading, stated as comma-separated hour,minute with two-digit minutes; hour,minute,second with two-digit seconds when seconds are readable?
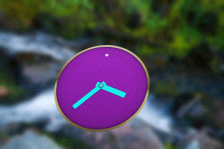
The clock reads 3,37
